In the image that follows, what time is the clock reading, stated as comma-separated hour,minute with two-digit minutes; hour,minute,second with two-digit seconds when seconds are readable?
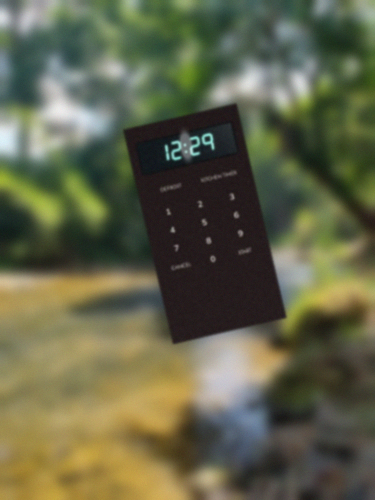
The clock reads 12,29
